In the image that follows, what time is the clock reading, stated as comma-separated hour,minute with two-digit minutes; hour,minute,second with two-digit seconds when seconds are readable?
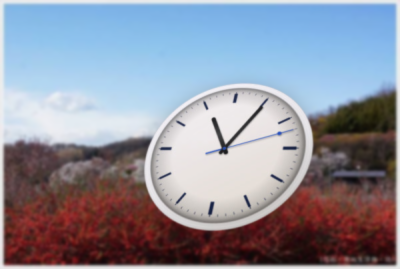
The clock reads 11,05,12
